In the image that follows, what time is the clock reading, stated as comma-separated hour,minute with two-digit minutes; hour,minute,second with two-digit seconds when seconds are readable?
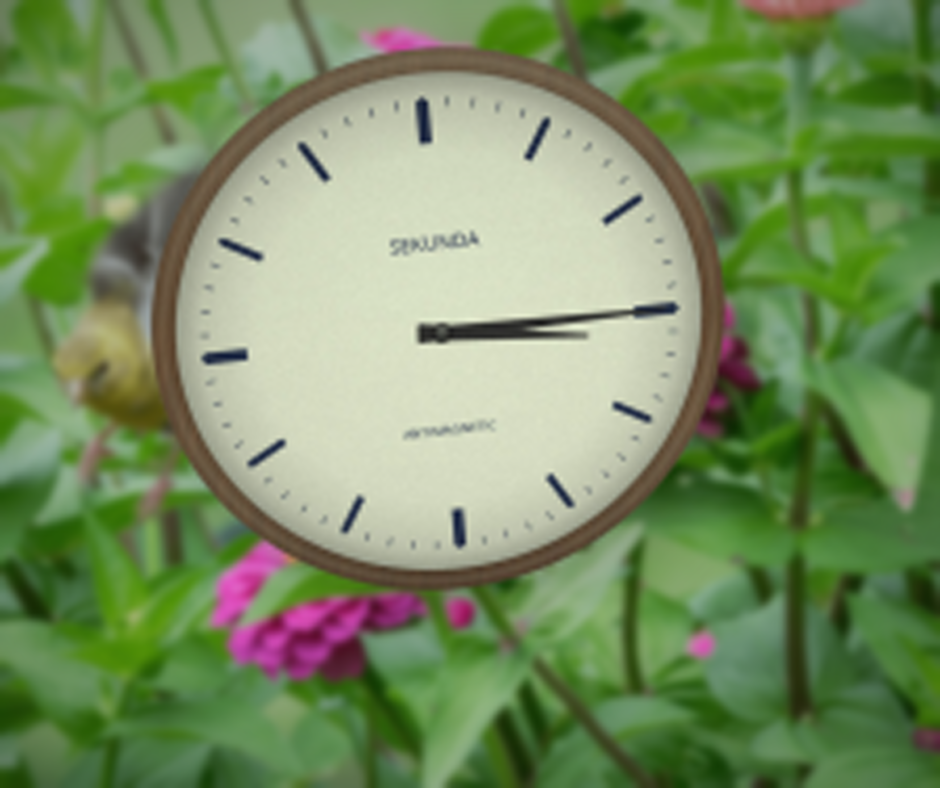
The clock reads 3,15
